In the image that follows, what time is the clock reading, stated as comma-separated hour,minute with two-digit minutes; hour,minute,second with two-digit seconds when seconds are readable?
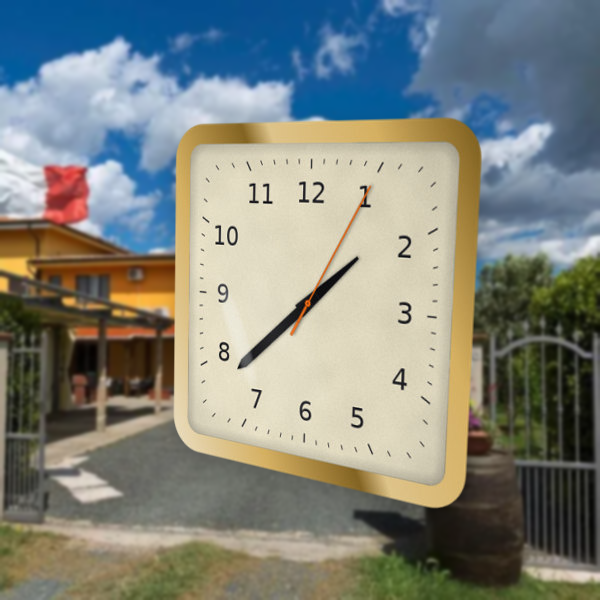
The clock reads 1,38,05
